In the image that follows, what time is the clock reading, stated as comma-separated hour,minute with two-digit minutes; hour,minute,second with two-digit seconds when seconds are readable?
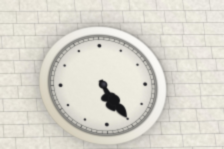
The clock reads 5,25
